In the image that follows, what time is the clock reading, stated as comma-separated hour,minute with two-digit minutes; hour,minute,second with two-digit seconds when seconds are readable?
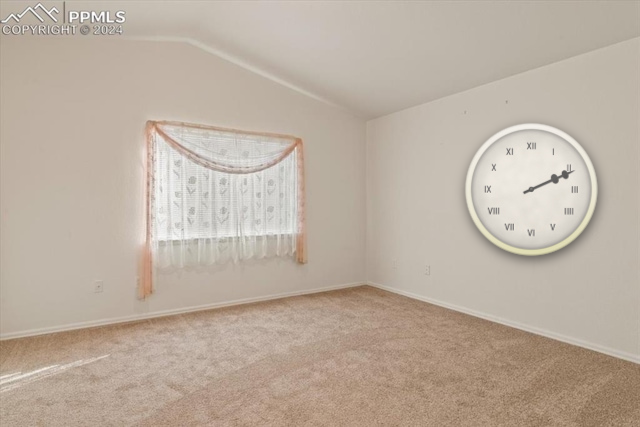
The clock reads 2,11
